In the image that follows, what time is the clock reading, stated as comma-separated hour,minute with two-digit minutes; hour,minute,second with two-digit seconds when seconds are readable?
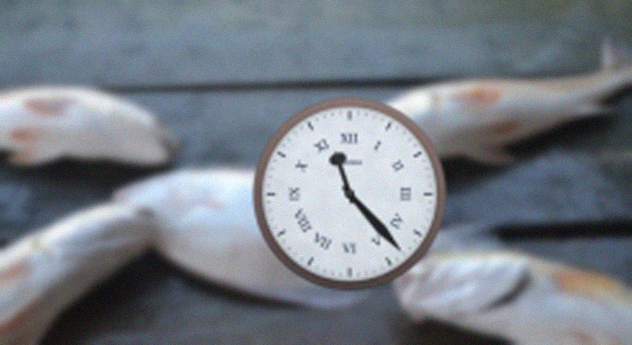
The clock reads 11,23
